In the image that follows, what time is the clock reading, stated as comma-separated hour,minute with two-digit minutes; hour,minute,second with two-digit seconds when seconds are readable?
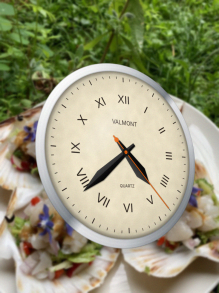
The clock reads 4,38,23
